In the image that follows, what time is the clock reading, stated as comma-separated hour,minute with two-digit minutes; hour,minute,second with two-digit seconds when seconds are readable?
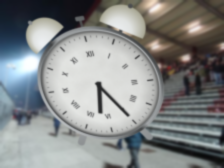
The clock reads 6,25
